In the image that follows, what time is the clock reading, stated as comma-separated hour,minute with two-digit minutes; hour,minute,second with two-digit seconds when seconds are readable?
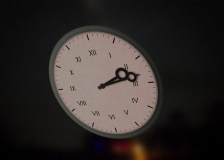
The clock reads 2,13
